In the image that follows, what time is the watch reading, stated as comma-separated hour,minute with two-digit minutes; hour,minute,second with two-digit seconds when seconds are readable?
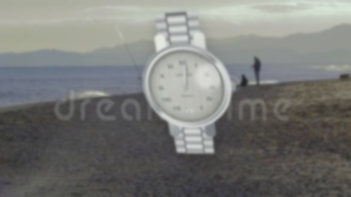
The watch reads 12,01
